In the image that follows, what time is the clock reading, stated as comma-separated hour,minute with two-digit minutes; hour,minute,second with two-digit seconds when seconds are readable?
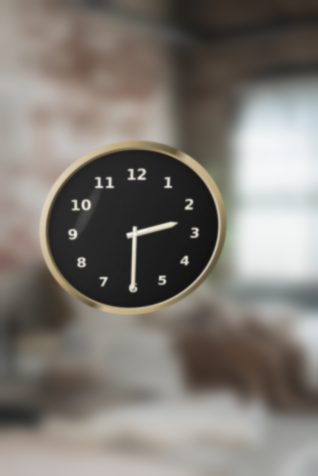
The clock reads 2,30
